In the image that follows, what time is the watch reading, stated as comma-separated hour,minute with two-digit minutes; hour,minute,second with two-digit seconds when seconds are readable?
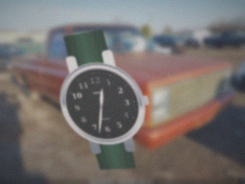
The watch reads 12,33
